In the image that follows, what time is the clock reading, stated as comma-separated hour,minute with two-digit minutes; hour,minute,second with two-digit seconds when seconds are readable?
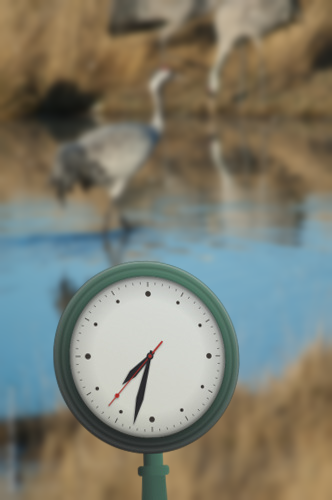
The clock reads 7,32,37
